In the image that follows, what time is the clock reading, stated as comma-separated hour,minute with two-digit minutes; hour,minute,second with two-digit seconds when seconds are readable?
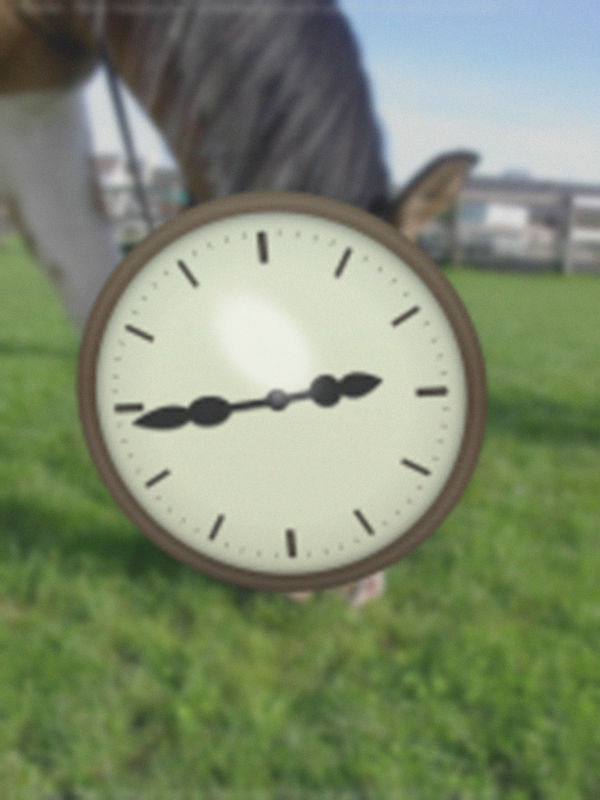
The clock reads 2,44
